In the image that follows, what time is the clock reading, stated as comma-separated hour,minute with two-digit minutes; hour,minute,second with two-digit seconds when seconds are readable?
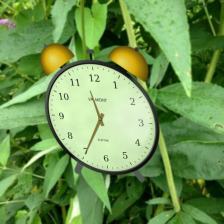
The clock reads 11,35
